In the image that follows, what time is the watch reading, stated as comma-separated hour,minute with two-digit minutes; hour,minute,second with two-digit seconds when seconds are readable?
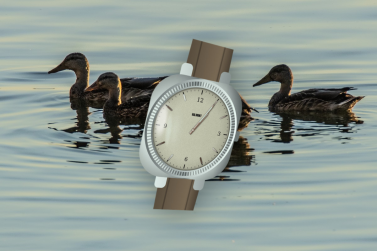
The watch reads 1,05
